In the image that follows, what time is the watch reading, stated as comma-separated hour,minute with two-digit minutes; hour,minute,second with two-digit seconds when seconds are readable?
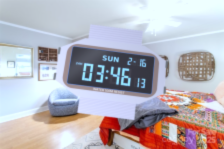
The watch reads 3,46,13
